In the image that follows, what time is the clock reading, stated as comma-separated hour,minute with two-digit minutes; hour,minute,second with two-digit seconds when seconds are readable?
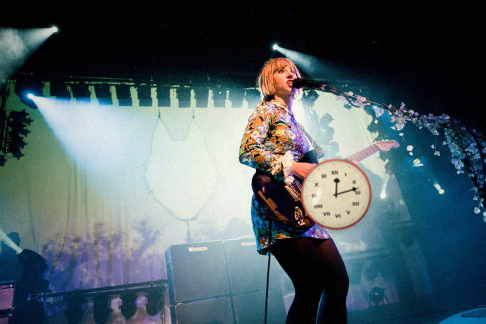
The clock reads 12,13
